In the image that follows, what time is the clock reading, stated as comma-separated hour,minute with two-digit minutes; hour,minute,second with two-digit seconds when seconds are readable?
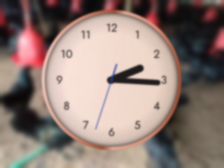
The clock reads 2,15,33
